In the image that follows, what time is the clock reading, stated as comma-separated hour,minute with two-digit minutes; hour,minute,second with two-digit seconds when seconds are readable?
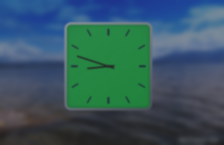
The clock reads 8,48
